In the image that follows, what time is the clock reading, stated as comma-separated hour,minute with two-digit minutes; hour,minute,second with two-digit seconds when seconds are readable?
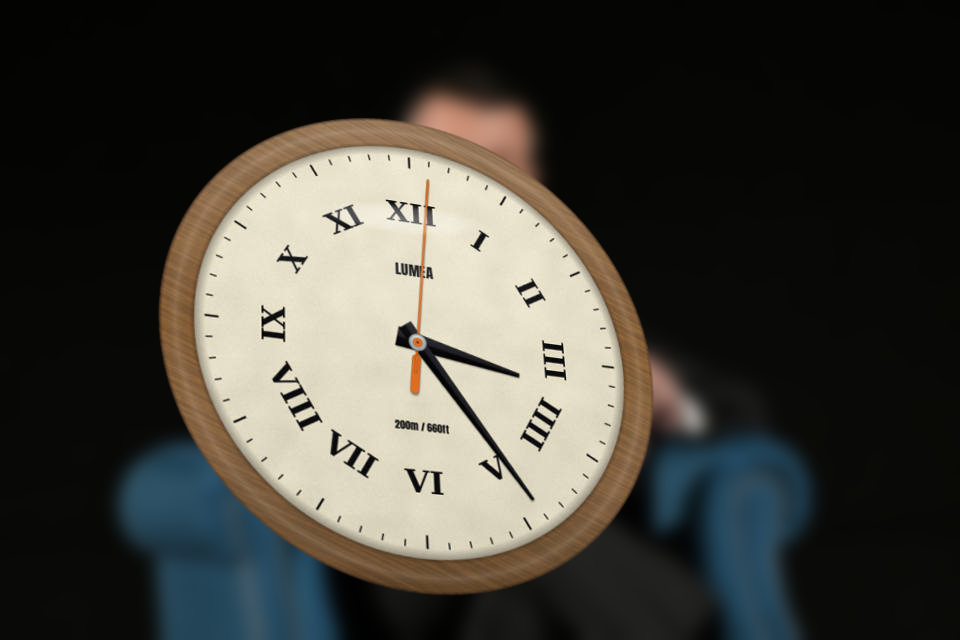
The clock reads 3,24,01
